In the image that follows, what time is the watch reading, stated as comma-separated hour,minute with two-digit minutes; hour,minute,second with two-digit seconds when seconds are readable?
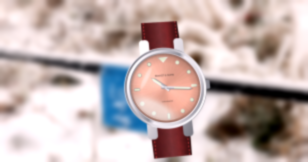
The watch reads 10,16
